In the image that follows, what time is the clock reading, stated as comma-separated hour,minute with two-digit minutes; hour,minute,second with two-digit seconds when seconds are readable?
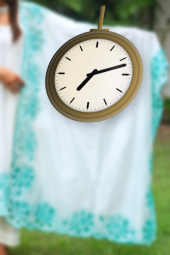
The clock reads 7,12
